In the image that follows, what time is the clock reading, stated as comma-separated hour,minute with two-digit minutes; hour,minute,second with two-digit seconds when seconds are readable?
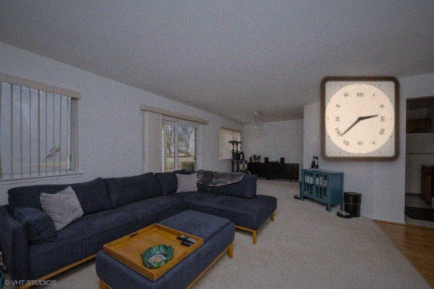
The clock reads 2,38
